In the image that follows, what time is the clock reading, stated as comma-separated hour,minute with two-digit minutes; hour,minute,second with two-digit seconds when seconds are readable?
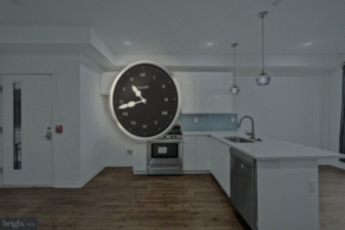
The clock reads 10,43
